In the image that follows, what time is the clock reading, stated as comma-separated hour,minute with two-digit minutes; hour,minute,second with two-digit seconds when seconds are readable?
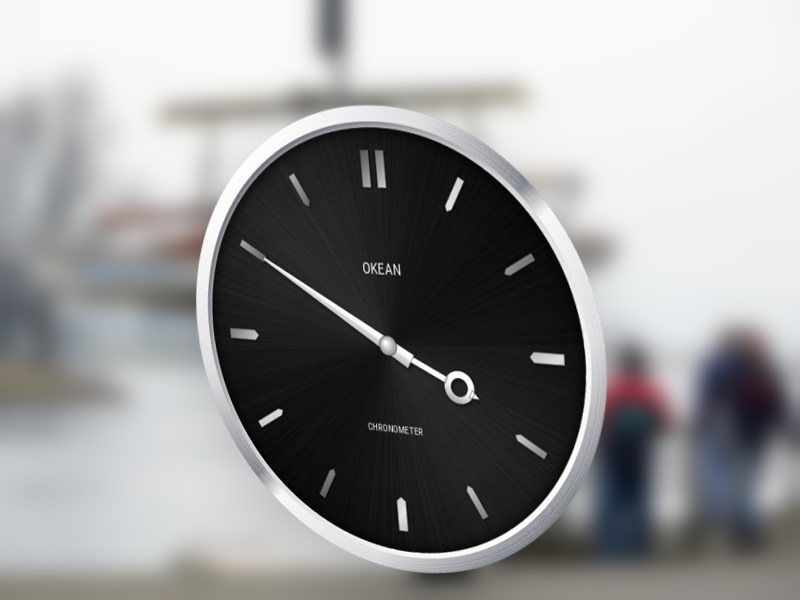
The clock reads 3,50
